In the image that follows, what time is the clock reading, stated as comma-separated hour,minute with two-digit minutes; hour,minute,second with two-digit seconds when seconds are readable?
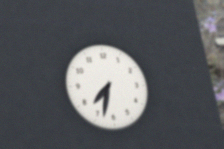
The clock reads 7,33
